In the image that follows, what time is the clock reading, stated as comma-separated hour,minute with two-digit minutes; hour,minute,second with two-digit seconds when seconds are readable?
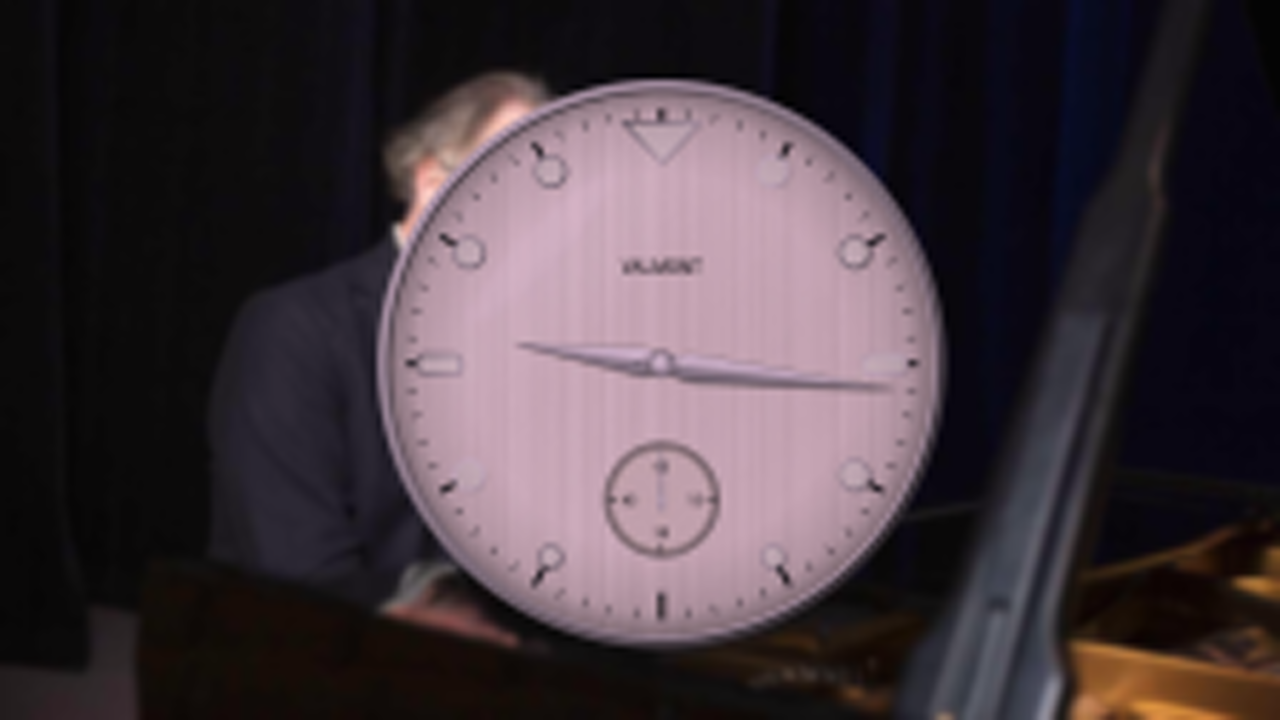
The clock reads 9,16
